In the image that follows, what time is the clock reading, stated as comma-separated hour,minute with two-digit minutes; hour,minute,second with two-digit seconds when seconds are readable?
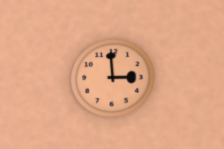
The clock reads 2,59
